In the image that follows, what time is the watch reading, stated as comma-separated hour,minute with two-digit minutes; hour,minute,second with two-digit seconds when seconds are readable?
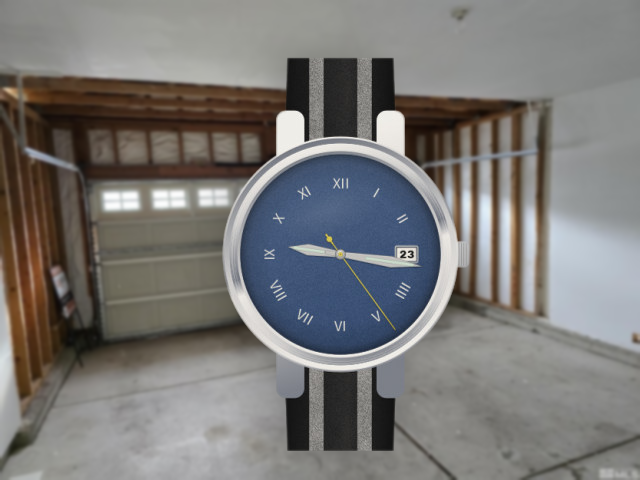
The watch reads 9,16,24
